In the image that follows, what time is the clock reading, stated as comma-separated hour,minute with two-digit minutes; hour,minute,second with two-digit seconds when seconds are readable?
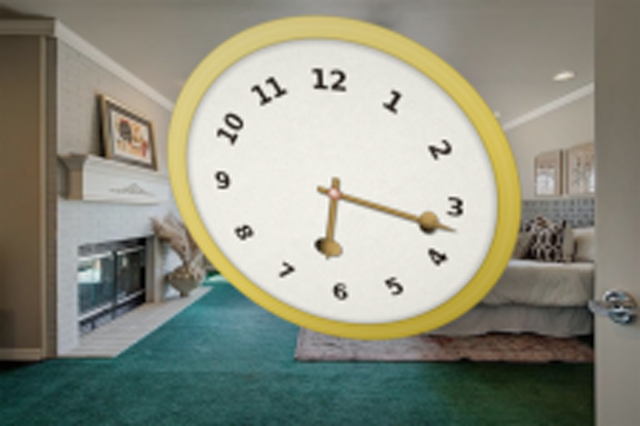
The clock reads 6,17
